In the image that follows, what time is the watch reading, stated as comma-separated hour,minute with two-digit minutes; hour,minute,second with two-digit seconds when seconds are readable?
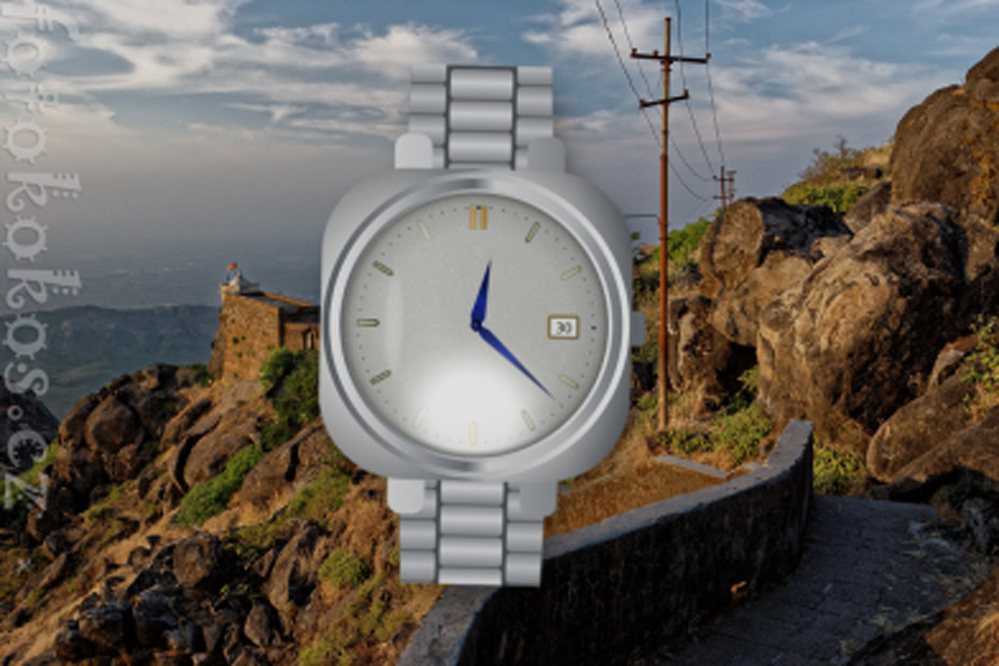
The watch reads 12,22
